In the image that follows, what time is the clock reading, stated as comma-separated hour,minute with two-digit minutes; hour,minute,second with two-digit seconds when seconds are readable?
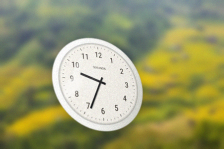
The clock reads 9,34
